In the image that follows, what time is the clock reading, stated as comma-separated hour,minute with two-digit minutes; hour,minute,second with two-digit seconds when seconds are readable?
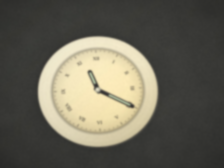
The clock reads 11,20
